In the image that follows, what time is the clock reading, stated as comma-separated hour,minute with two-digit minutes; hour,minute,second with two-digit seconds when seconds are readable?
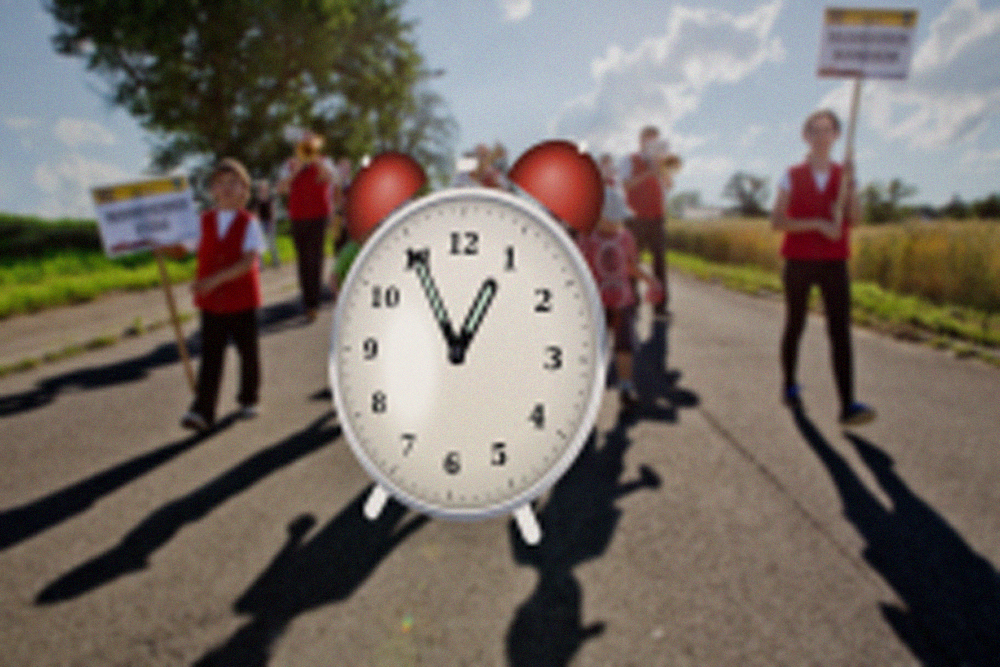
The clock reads 12,55
